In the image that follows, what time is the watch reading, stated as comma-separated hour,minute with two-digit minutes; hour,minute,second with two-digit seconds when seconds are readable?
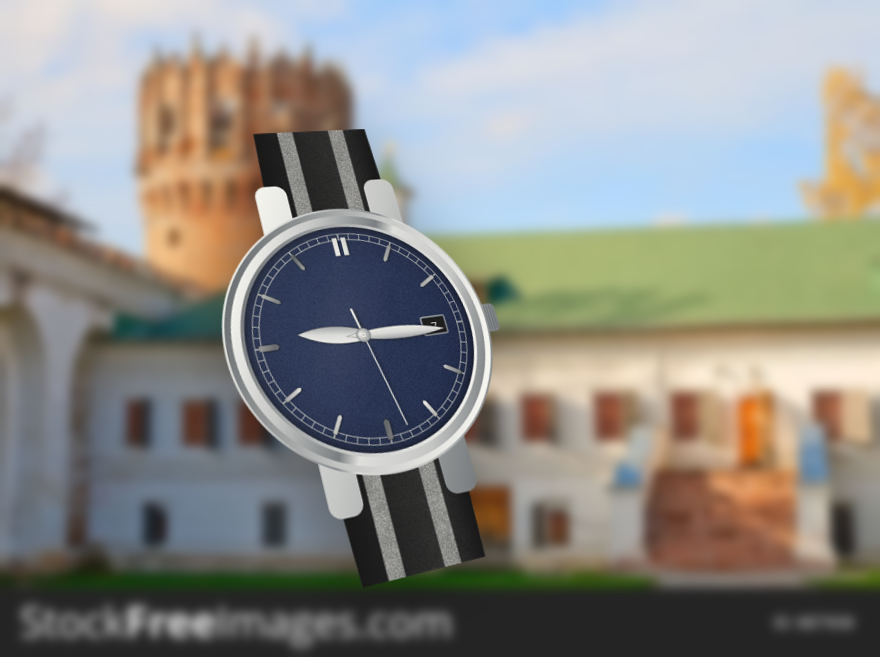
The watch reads 9,15,28
